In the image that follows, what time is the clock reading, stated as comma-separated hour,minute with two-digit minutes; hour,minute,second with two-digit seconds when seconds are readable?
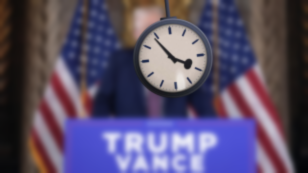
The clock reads 3,54
